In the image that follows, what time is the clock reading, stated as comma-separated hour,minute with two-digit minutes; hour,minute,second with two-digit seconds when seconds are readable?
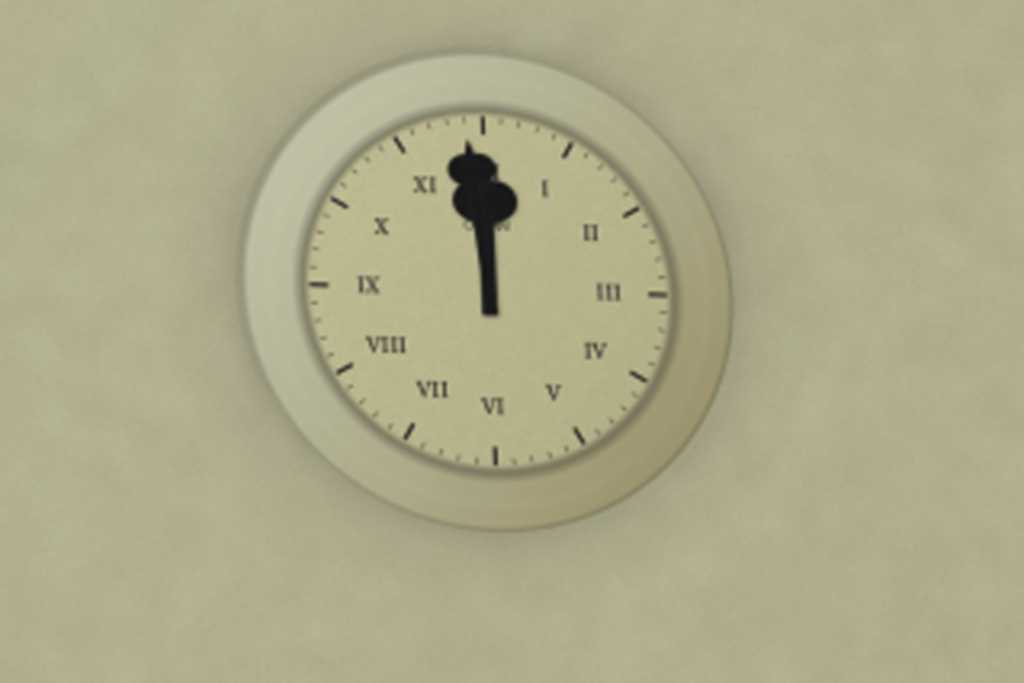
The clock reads 11,59
